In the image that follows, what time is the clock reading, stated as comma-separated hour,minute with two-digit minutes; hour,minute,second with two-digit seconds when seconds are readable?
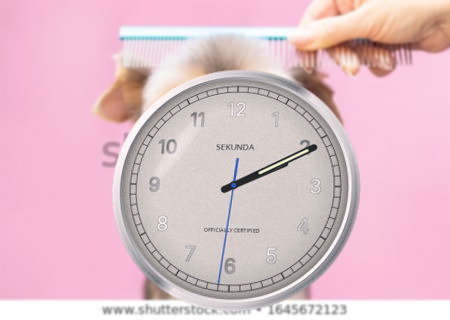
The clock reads 2,10,31
